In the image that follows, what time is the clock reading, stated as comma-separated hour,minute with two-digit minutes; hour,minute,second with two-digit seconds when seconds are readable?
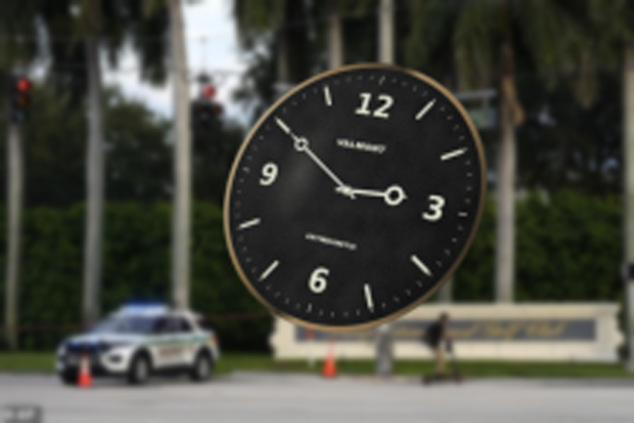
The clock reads 2,50
